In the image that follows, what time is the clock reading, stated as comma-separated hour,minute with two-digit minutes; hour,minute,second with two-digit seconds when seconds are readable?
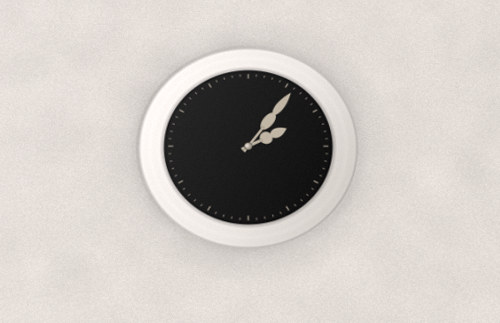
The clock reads 2,06
